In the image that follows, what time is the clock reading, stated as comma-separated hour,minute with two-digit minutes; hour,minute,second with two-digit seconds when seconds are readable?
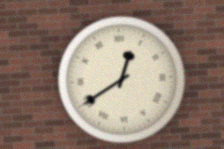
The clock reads 12,40
